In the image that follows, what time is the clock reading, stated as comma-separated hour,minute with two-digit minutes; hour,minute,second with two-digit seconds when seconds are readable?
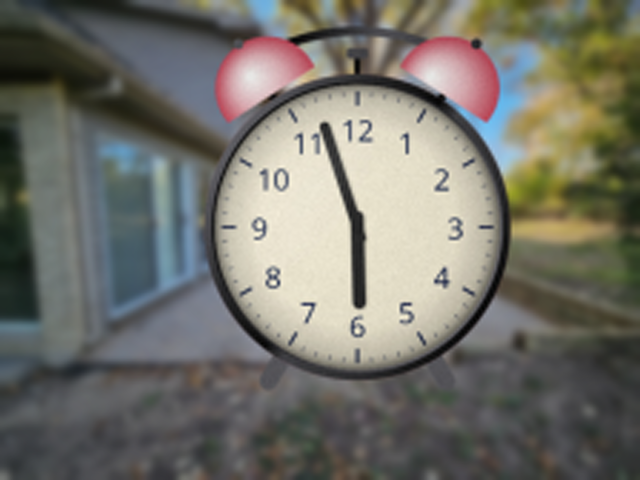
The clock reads 5,57
